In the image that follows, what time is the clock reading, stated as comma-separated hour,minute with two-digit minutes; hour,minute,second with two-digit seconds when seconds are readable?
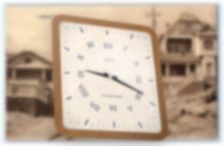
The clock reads 9,19
